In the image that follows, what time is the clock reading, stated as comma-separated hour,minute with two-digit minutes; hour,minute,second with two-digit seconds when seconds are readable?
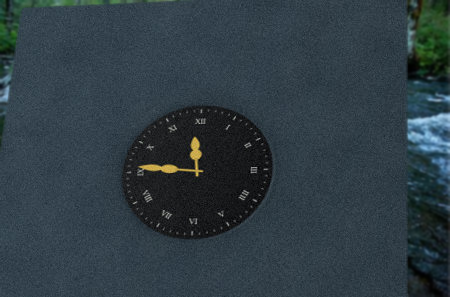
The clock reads 11,46
